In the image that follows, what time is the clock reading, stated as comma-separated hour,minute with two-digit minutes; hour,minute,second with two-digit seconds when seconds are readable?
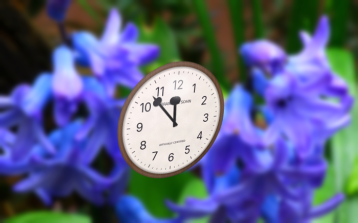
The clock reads 11,53
